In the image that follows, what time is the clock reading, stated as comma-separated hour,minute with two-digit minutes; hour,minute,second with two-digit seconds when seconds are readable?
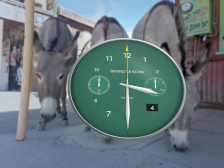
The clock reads 3,30
